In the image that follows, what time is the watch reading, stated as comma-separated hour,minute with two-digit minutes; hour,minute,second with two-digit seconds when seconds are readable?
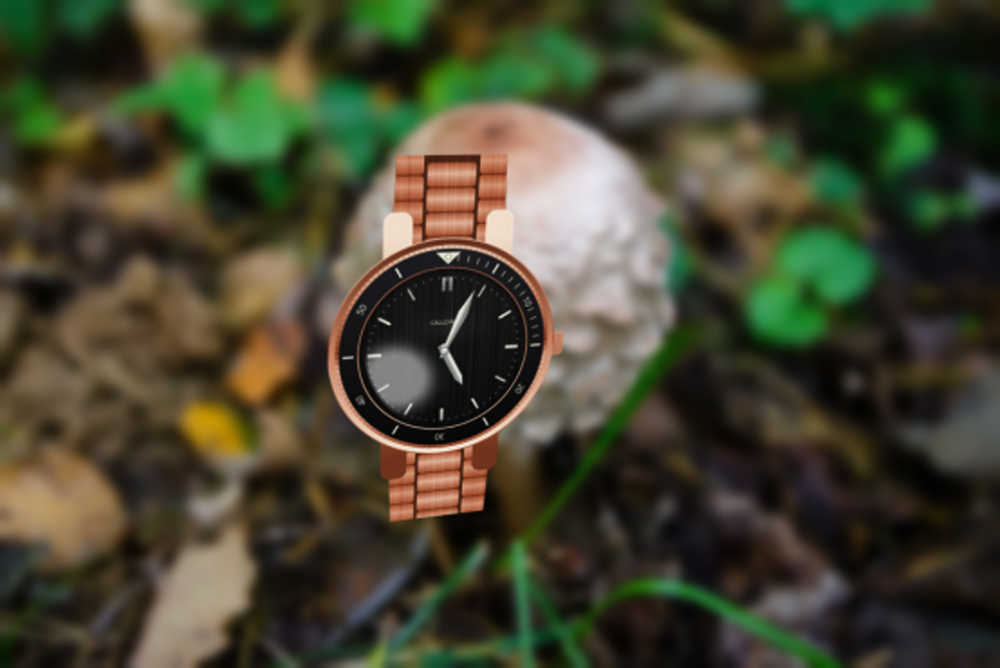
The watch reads 5,04
